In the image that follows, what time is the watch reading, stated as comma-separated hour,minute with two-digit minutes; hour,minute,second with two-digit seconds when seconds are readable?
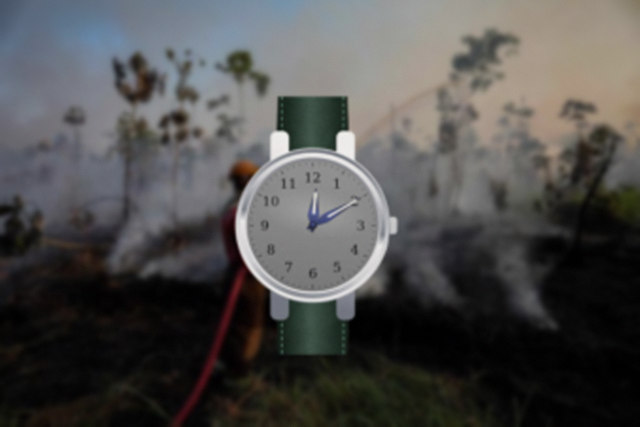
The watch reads 12,10
